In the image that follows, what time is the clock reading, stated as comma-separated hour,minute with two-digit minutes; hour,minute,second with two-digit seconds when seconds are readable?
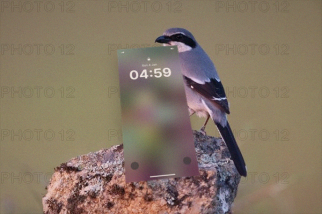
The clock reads 4,59
